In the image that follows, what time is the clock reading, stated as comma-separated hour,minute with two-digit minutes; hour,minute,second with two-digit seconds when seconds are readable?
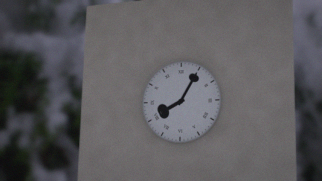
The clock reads 8,05
